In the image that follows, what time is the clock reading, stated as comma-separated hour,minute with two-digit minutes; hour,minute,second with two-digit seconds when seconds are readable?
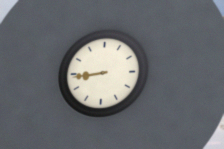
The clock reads 8,44
